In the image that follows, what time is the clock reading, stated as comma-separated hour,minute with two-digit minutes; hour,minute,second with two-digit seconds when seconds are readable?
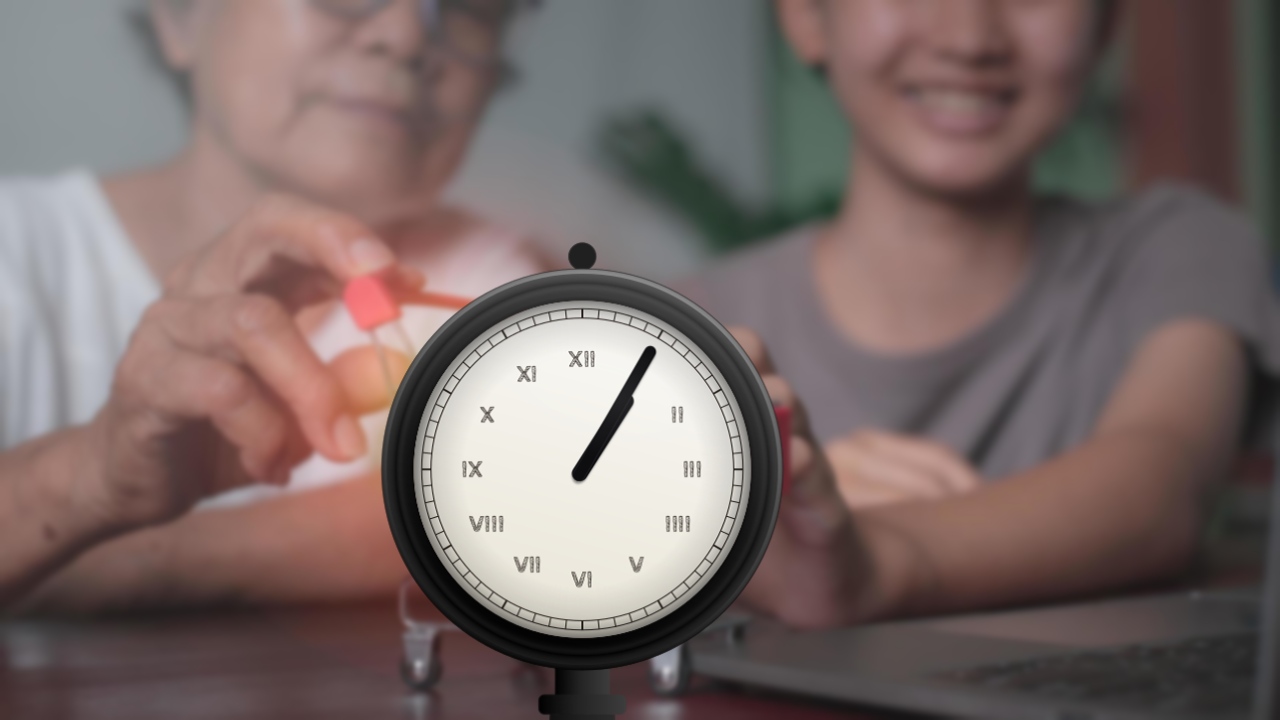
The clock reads 1,05
